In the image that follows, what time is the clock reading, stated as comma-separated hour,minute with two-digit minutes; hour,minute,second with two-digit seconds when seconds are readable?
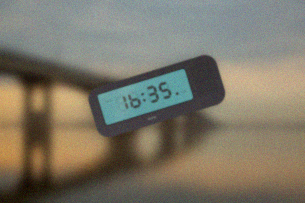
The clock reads 16,35
